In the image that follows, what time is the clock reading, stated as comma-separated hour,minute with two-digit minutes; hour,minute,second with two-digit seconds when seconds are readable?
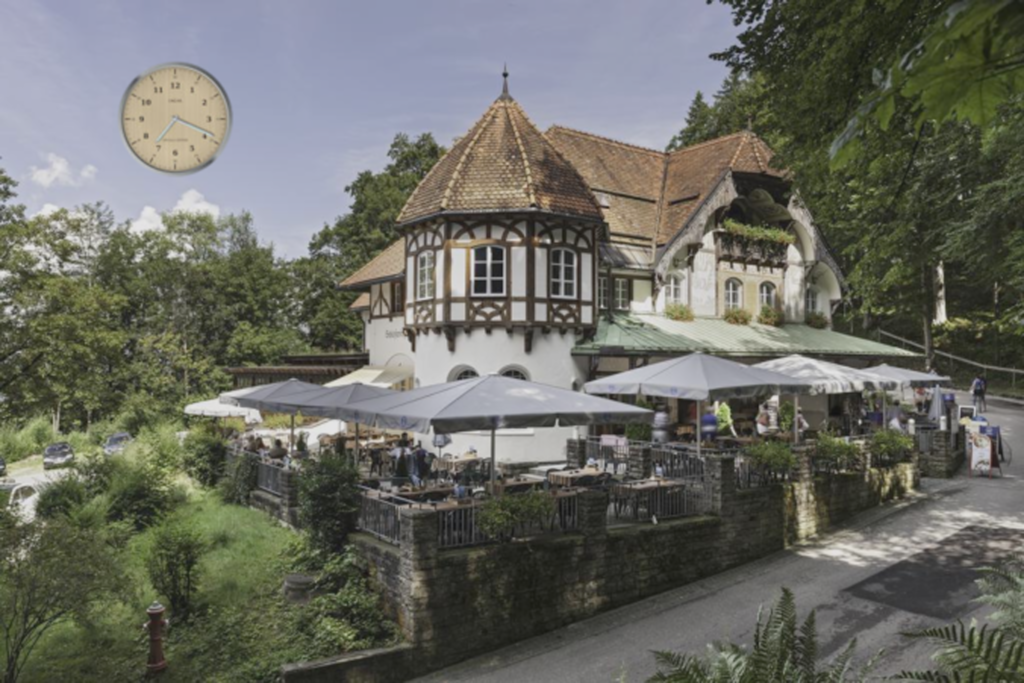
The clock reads 7,19
